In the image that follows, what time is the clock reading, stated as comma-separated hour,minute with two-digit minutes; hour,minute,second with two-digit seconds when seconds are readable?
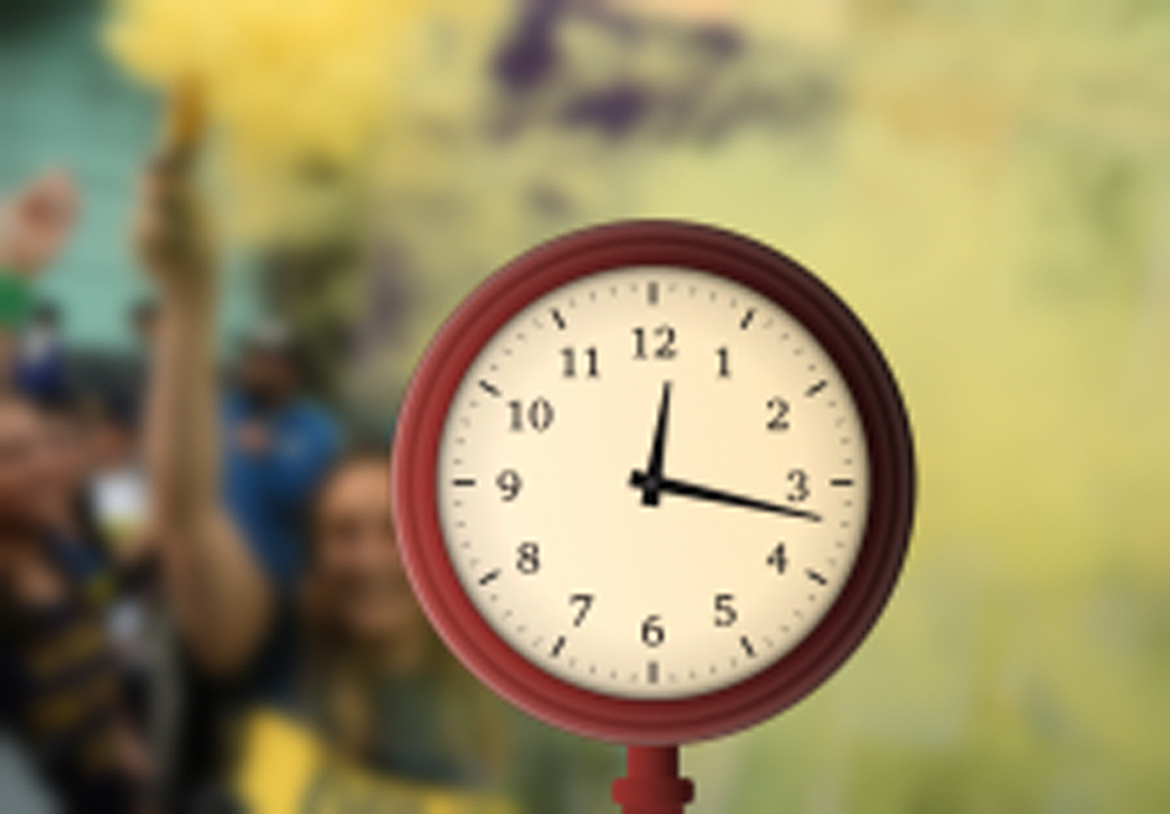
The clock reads 12,17
